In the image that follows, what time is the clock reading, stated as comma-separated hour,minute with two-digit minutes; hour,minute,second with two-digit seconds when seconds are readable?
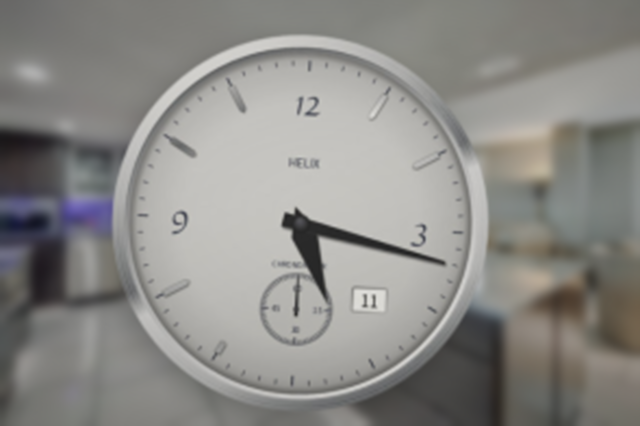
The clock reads 5,17
